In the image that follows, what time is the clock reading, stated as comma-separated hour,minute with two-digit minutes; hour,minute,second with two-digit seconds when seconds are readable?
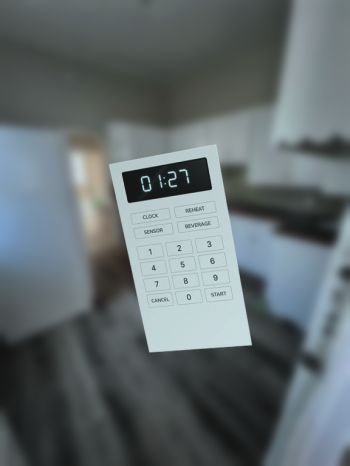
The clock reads 1,27
